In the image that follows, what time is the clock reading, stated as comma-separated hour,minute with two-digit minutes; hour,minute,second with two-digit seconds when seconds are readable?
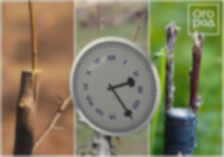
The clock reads 2,24
